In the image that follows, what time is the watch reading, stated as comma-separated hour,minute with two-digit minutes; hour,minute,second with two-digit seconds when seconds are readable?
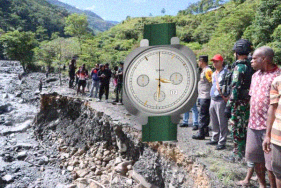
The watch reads 3,31
